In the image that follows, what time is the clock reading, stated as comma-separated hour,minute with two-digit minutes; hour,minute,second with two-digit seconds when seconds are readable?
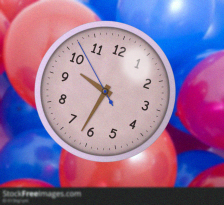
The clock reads 9,31,52
